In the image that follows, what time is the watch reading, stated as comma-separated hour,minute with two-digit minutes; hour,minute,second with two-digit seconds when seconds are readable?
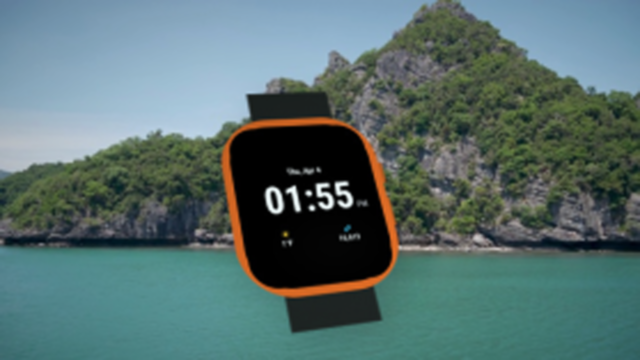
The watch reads 1,55
